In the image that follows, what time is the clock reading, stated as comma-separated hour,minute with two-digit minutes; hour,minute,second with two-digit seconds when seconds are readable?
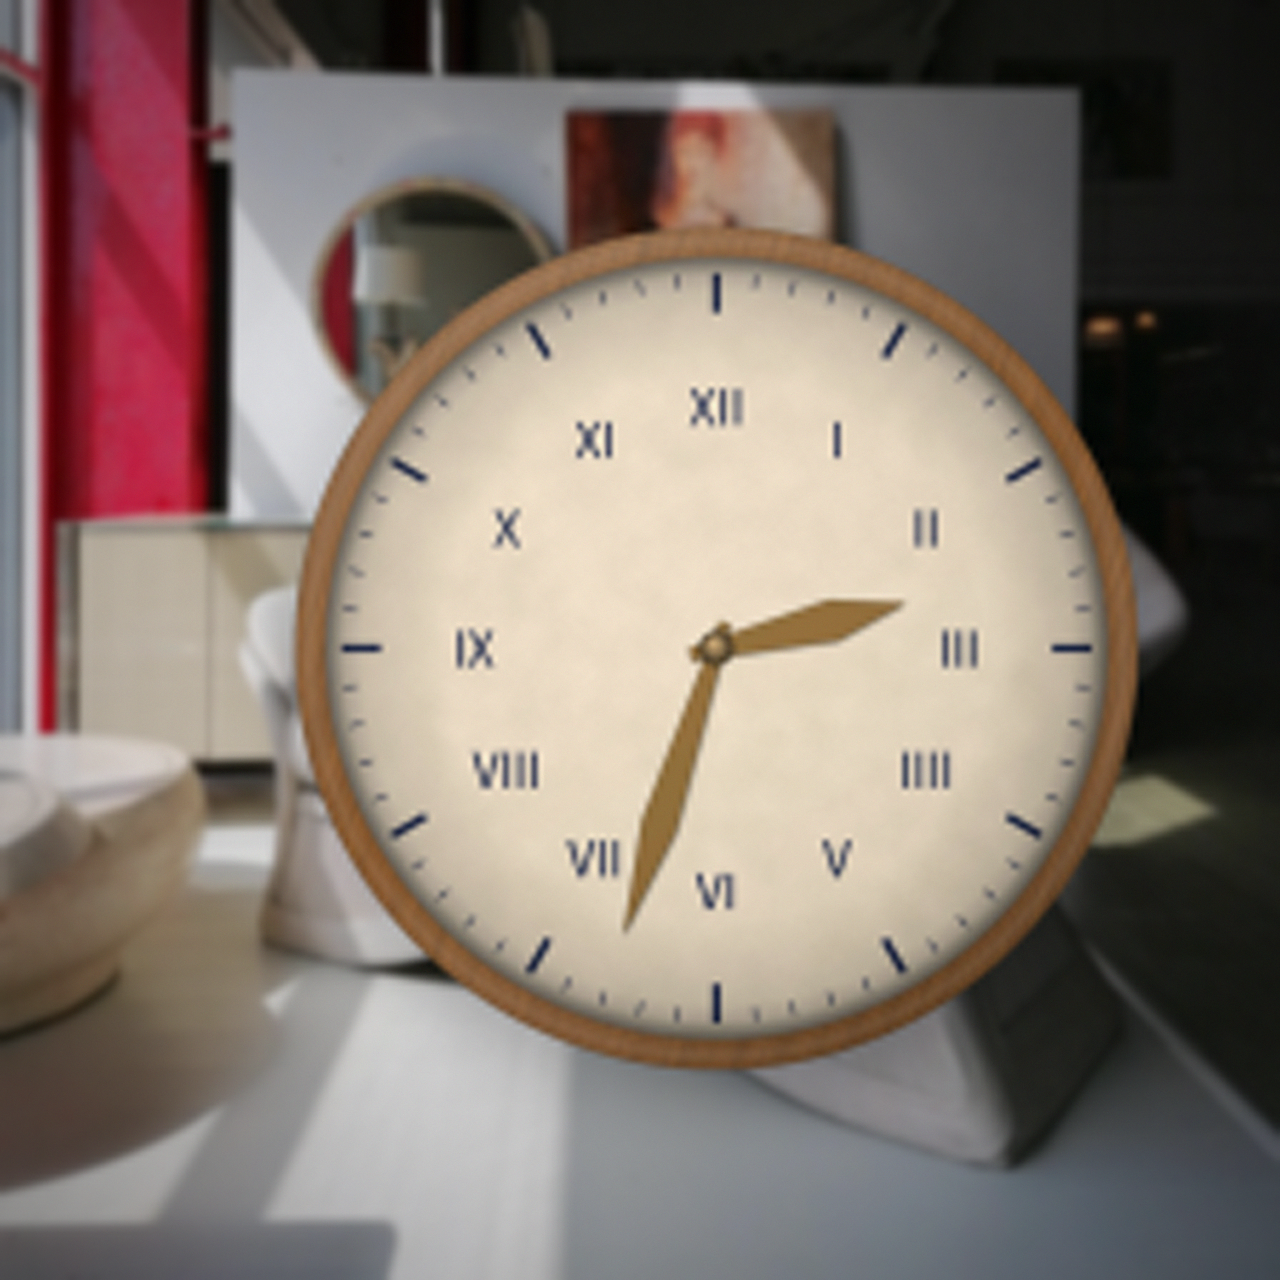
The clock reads 2,33
